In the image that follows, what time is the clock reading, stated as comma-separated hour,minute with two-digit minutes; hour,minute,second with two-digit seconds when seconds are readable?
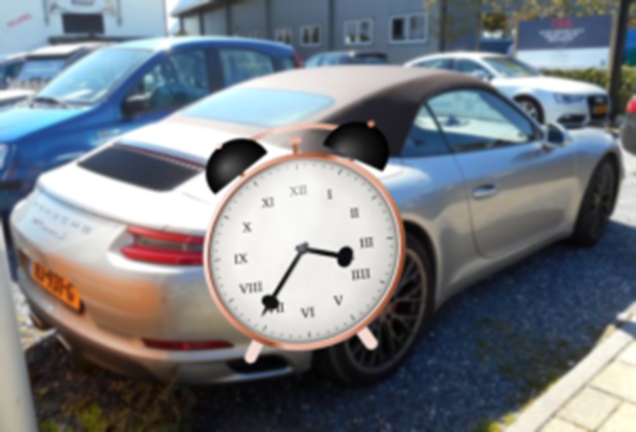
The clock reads 3,36
